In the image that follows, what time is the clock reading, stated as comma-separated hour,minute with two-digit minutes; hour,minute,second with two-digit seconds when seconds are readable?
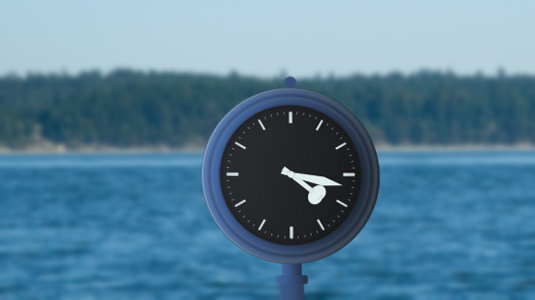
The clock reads 4,17
